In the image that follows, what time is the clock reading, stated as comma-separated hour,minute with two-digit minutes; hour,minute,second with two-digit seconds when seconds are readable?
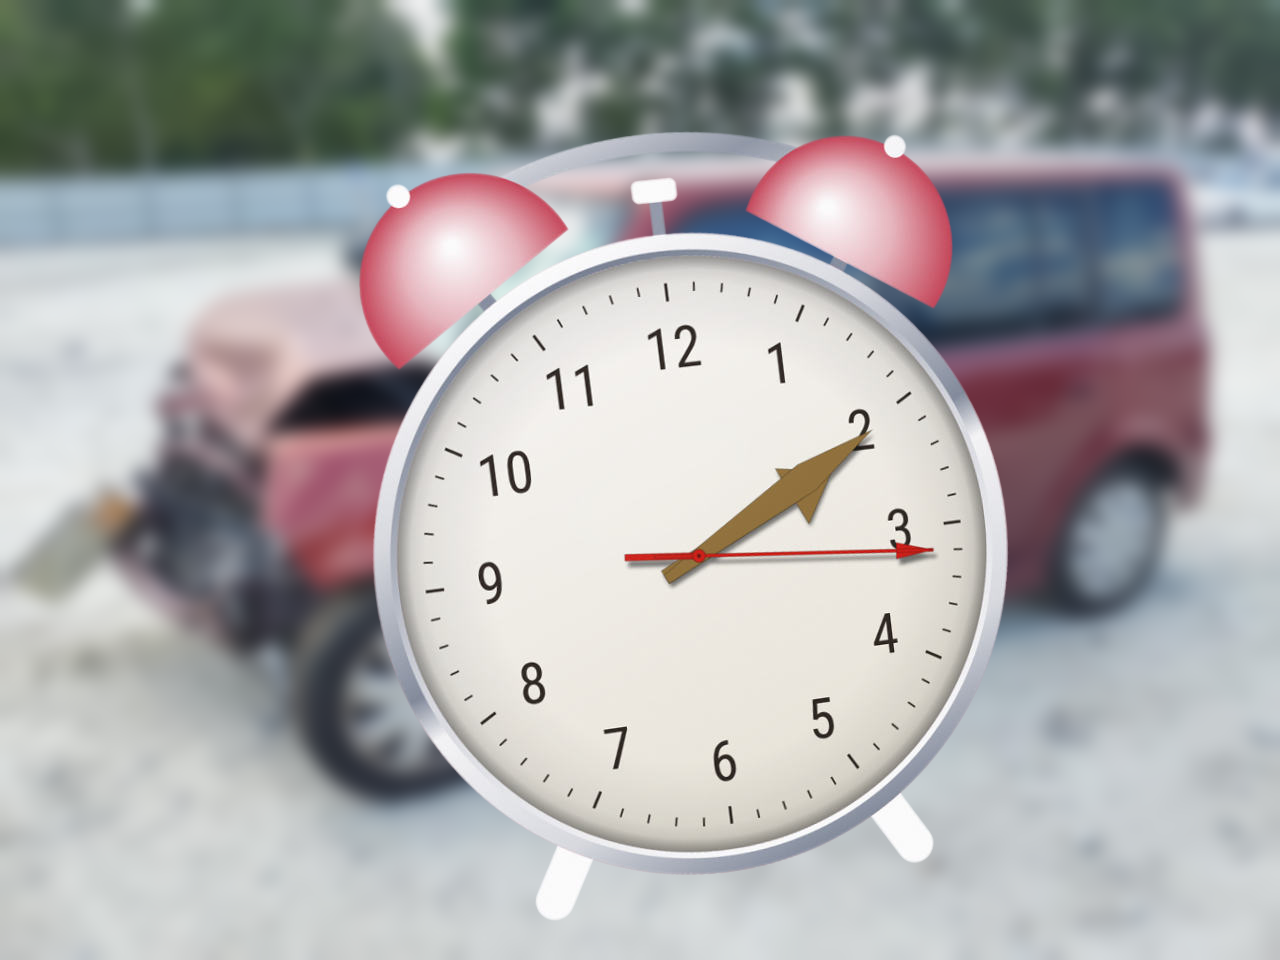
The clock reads 2,10,16
